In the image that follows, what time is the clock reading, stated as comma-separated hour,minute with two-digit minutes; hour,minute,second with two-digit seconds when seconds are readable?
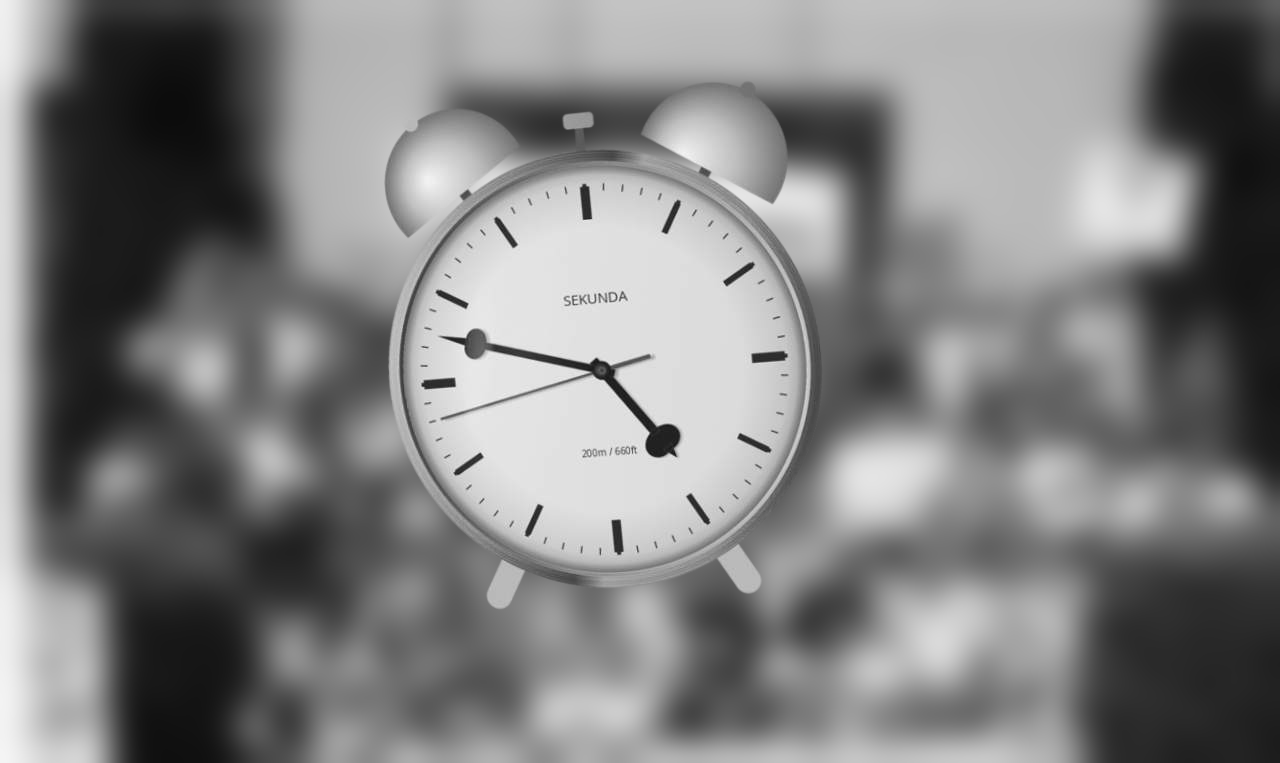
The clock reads 4,47,43
